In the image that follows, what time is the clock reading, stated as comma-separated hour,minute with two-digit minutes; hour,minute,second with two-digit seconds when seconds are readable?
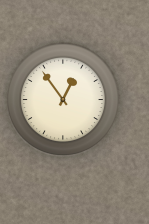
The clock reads 12,54
